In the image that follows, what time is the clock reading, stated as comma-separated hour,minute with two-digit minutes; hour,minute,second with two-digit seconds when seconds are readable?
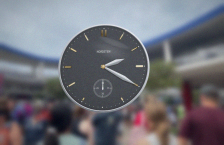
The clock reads 2,20
